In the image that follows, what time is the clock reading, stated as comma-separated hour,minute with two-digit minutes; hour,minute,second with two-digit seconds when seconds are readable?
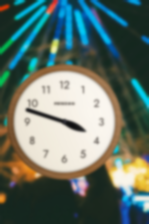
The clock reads 3,48
